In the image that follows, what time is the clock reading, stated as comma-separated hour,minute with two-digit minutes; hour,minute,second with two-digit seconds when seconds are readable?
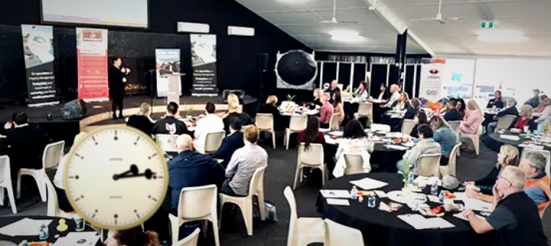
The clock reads 2,14
